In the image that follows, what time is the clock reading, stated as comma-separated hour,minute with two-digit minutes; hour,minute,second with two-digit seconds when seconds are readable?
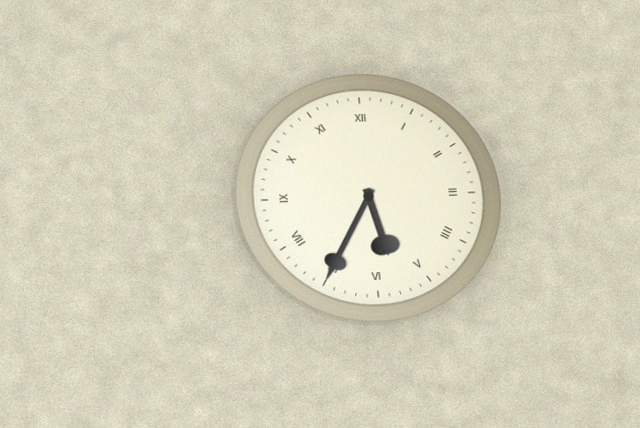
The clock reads 5,35
